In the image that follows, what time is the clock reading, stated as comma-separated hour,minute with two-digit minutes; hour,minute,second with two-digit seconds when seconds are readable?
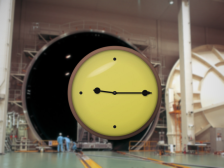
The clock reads 9,15
